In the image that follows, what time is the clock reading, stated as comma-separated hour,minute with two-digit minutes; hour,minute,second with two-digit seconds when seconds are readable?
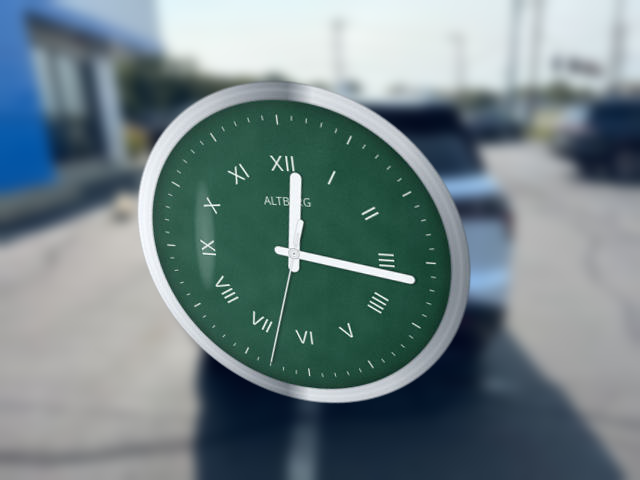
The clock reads 12,16,33
